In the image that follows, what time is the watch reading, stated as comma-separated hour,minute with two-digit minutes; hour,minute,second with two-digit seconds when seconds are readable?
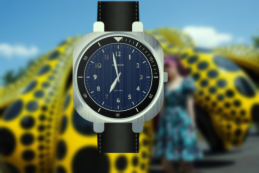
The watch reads 6,58
